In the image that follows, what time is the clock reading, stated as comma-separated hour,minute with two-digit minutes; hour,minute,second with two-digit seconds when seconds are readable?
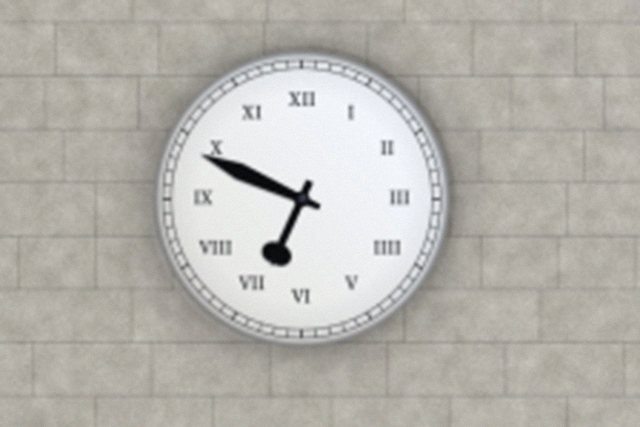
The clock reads 6,49
